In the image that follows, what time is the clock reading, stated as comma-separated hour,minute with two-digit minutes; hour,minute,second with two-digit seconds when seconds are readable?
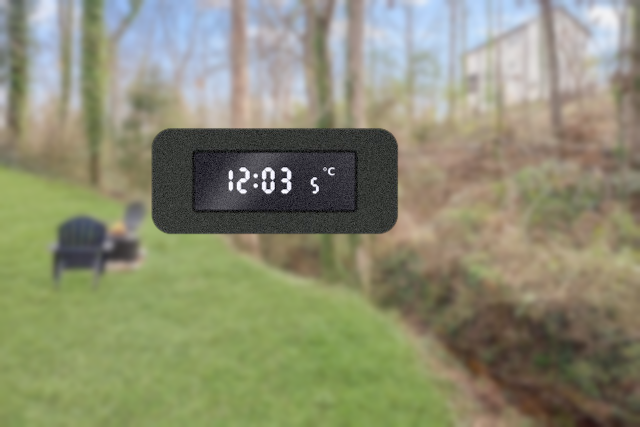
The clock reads 12,03
